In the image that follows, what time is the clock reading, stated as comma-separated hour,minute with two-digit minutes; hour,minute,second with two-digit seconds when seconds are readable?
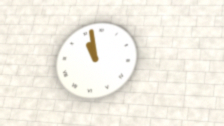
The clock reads 10,57
